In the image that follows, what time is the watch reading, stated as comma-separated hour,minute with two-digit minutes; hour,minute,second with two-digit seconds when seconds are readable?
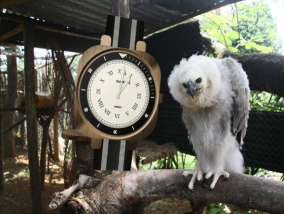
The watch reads 1,01
